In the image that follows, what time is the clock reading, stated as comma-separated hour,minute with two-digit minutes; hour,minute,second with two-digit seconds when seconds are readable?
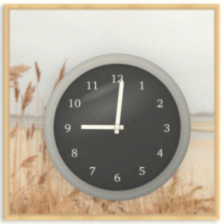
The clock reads 9,01
